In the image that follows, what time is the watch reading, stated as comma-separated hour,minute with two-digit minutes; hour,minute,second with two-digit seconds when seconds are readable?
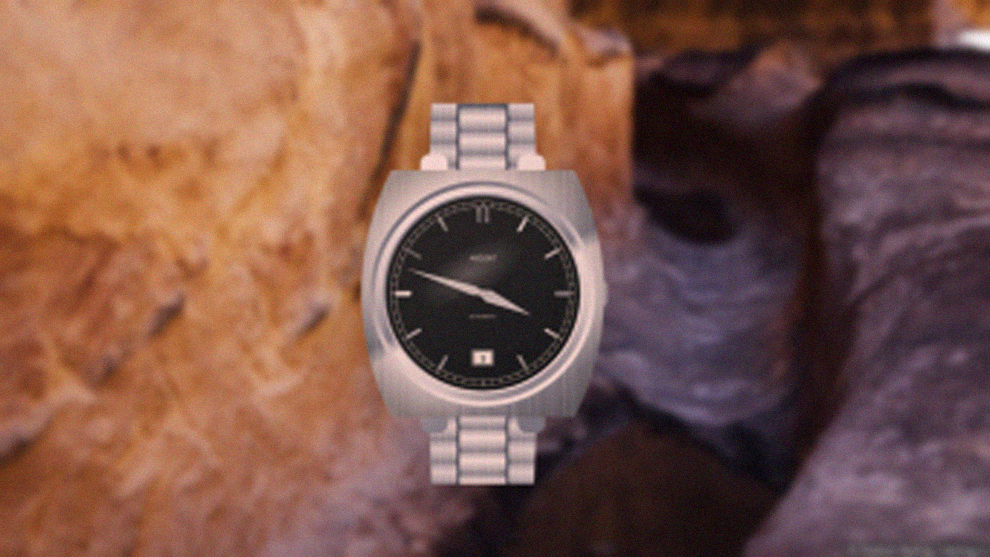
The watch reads 3,48
